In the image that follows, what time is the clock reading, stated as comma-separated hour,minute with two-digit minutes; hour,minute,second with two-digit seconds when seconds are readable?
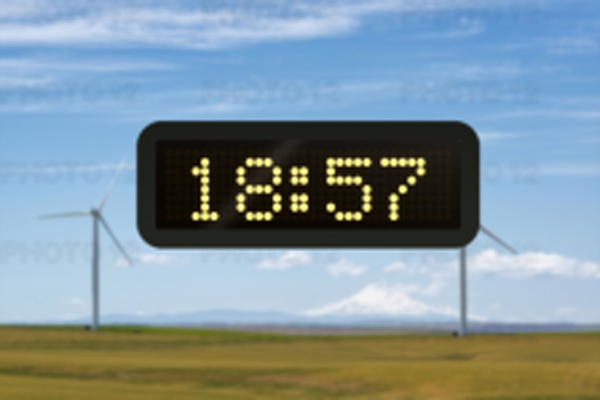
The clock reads 18,57
